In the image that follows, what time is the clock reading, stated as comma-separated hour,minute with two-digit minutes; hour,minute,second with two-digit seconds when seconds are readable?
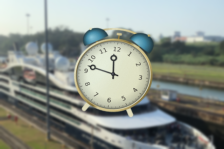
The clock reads 11,47
